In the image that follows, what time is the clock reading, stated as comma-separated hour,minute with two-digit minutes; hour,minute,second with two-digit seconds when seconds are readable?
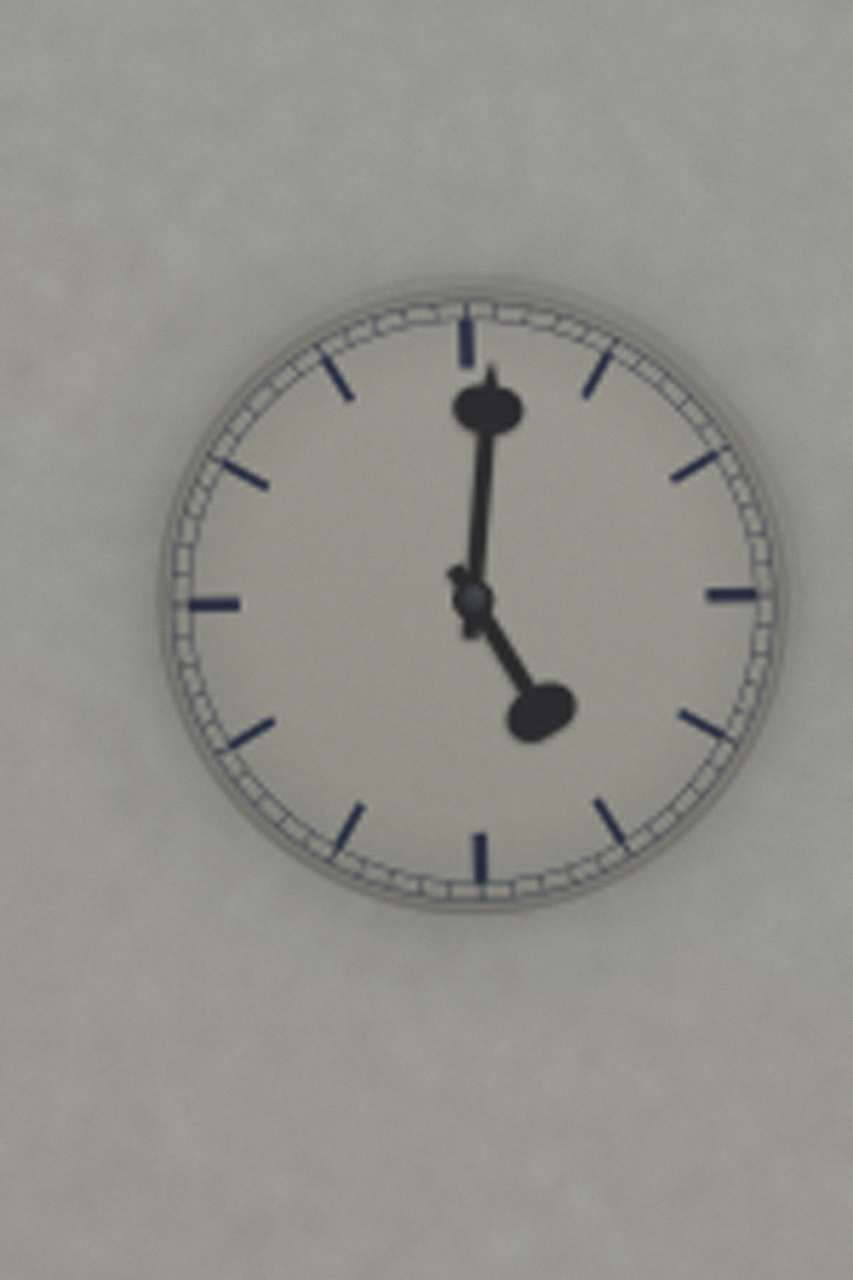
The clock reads 5,01
